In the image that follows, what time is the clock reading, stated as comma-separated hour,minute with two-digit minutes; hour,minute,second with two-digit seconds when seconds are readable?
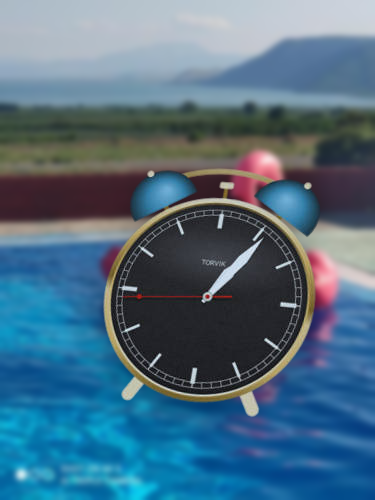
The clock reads 1,05,44
